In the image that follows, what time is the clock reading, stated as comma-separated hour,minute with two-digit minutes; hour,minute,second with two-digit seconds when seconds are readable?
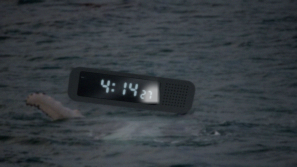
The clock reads 4,14,27
